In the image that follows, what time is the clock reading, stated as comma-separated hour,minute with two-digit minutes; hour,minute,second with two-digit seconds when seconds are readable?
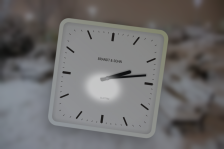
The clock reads 2,13
